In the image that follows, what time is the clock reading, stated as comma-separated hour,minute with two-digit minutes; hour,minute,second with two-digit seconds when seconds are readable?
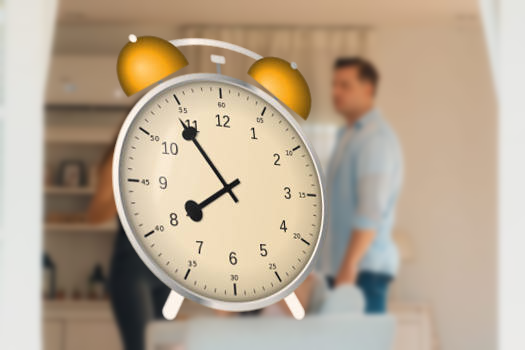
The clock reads 7,54
